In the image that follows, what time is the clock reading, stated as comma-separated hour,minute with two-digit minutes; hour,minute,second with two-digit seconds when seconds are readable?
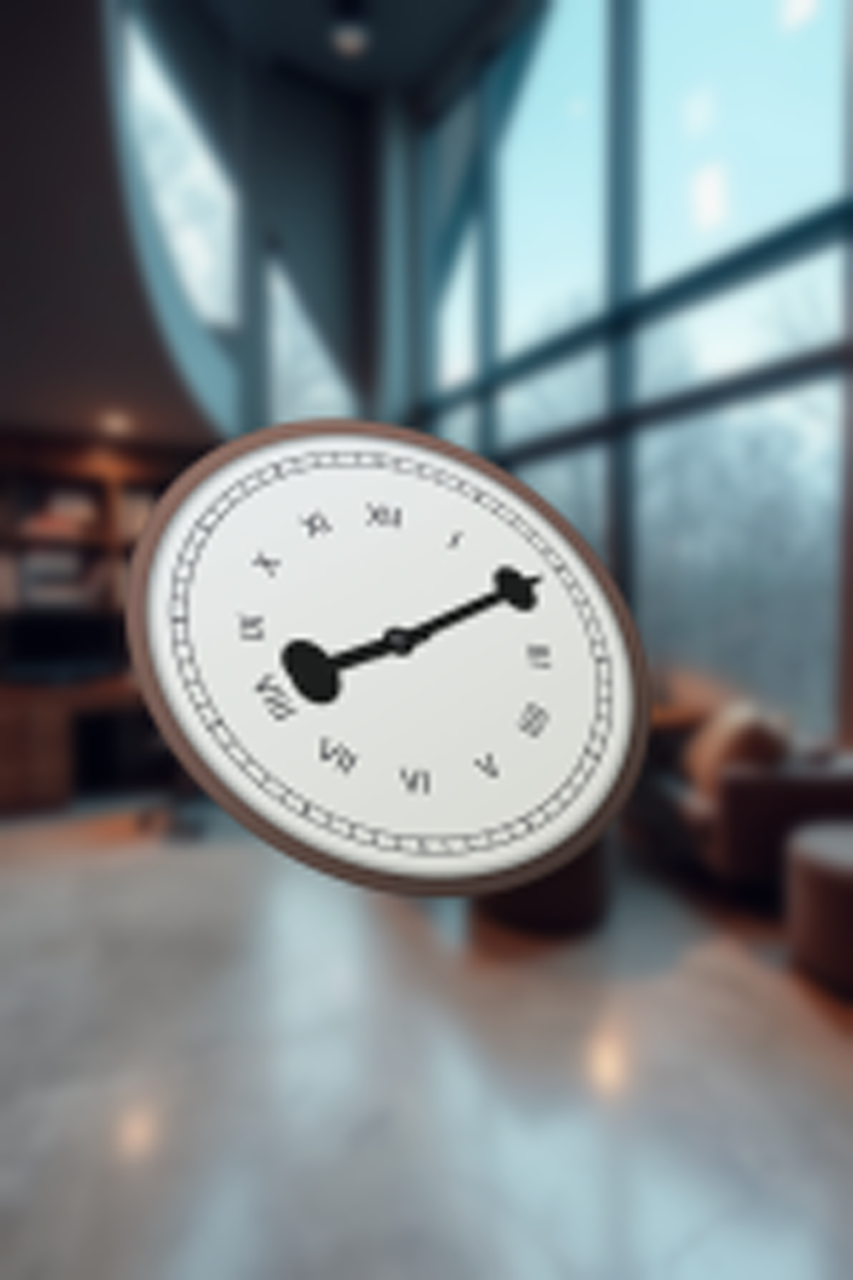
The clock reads 8,10
